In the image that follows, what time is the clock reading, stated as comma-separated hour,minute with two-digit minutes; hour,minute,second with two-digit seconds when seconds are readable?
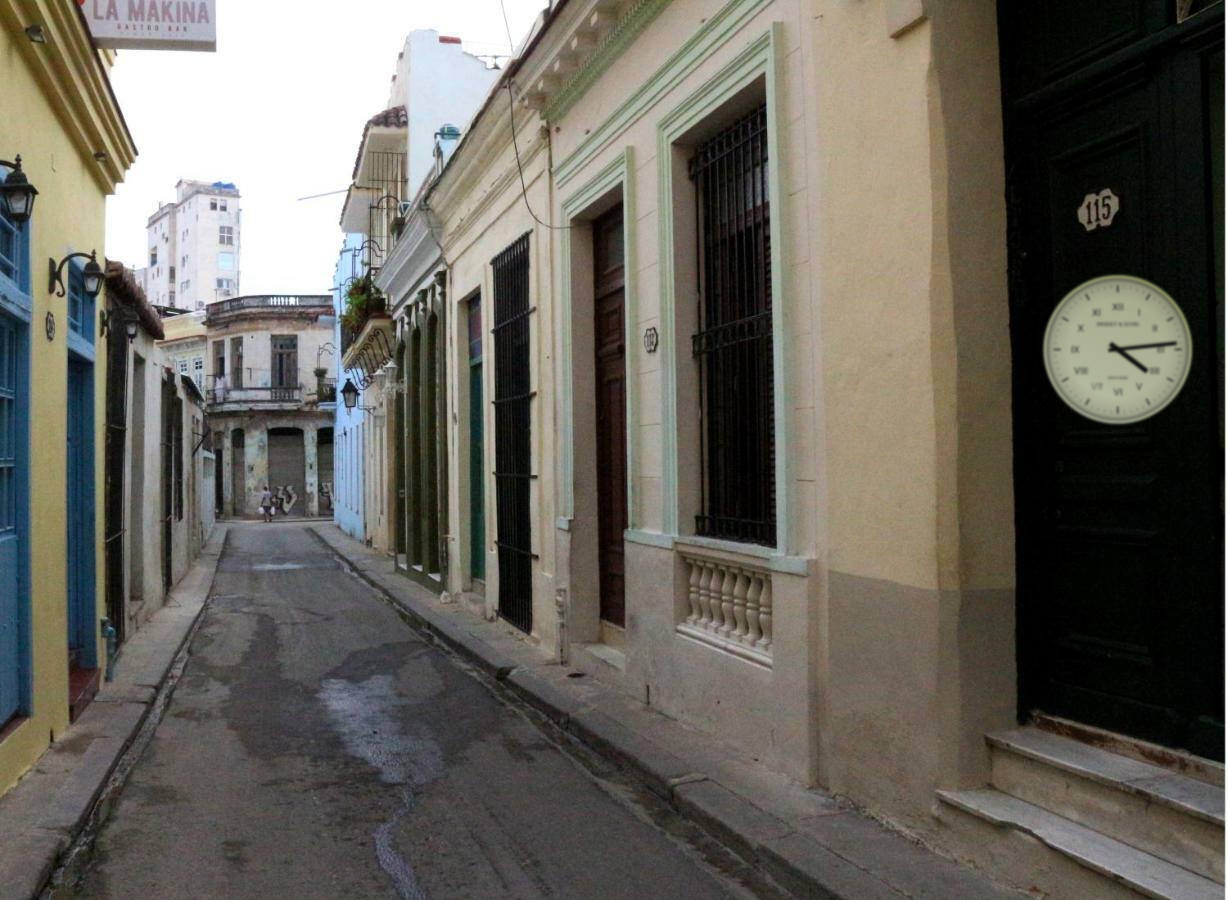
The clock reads 4,14
